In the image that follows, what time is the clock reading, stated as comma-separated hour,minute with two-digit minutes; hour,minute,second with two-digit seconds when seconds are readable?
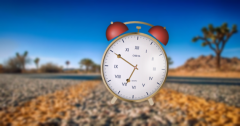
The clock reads 6,50
